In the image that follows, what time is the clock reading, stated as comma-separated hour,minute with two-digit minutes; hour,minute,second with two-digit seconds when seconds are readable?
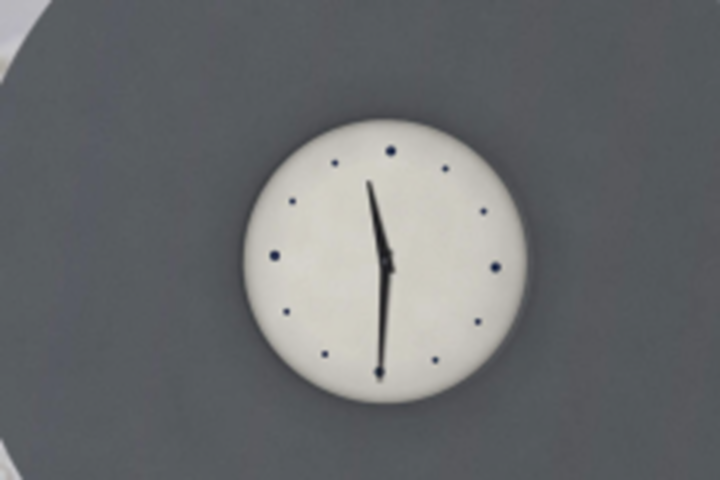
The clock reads 11,30
